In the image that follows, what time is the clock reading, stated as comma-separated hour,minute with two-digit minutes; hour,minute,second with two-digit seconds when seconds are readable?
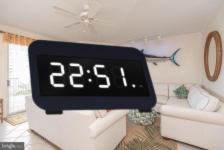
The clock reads 22,51
